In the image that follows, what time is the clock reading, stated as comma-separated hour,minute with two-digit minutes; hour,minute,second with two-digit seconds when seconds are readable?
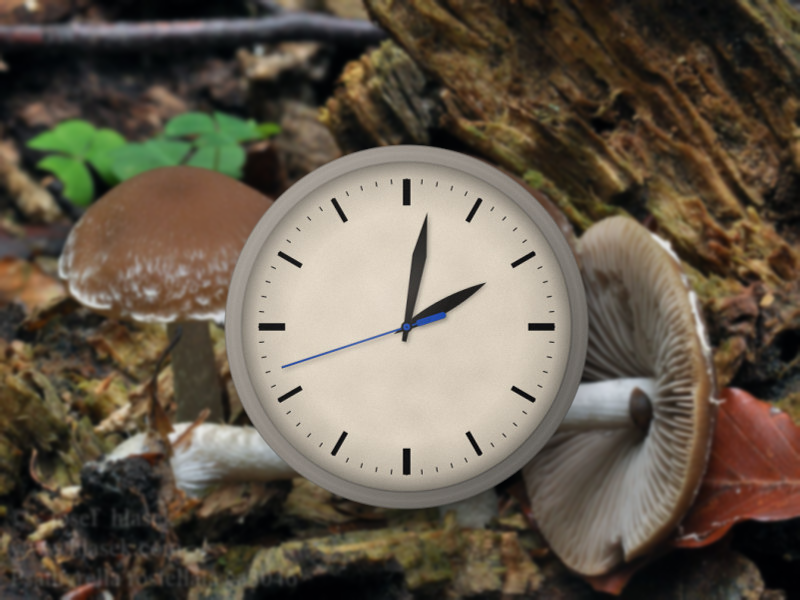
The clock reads 2,01,42
